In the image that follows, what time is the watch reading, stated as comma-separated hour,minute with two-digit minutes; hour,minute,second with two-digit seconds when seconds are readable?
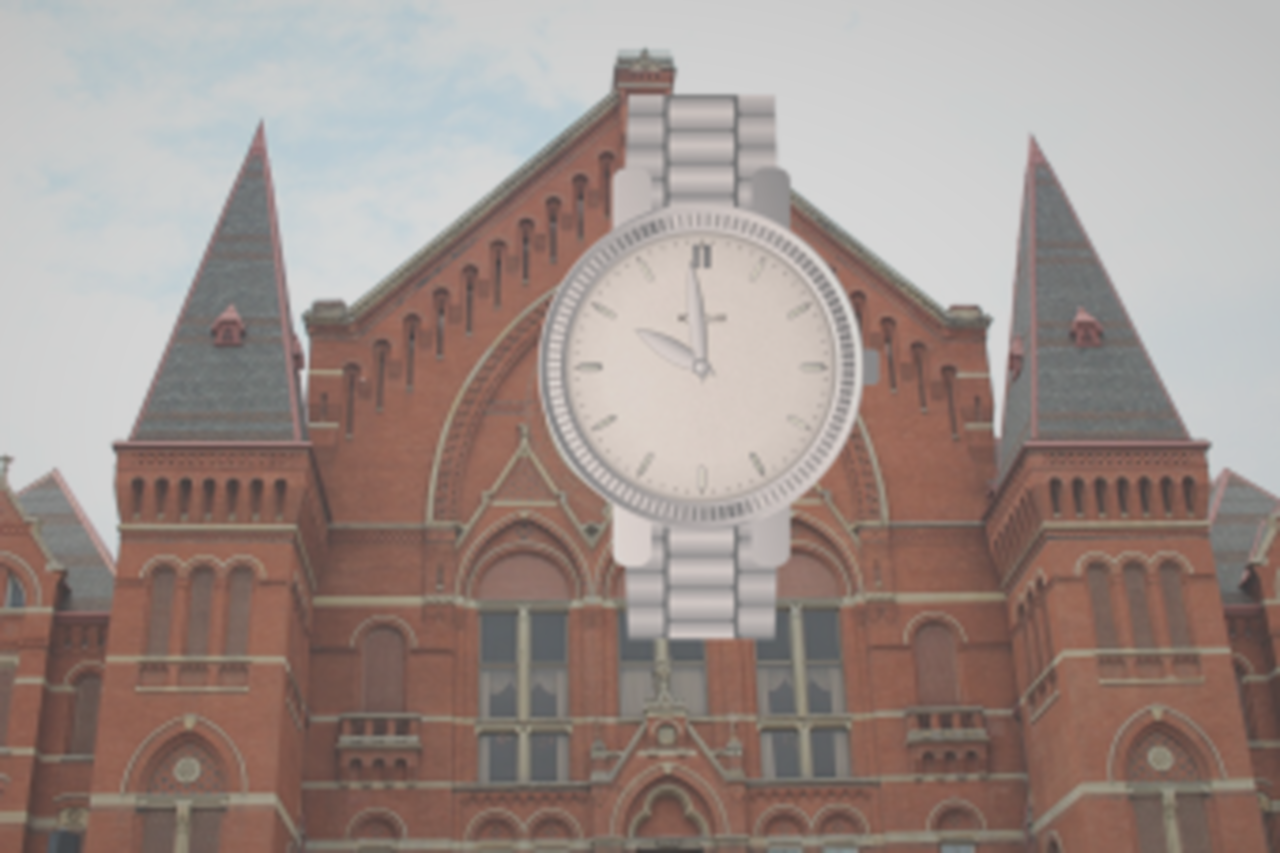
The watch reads 9,59
